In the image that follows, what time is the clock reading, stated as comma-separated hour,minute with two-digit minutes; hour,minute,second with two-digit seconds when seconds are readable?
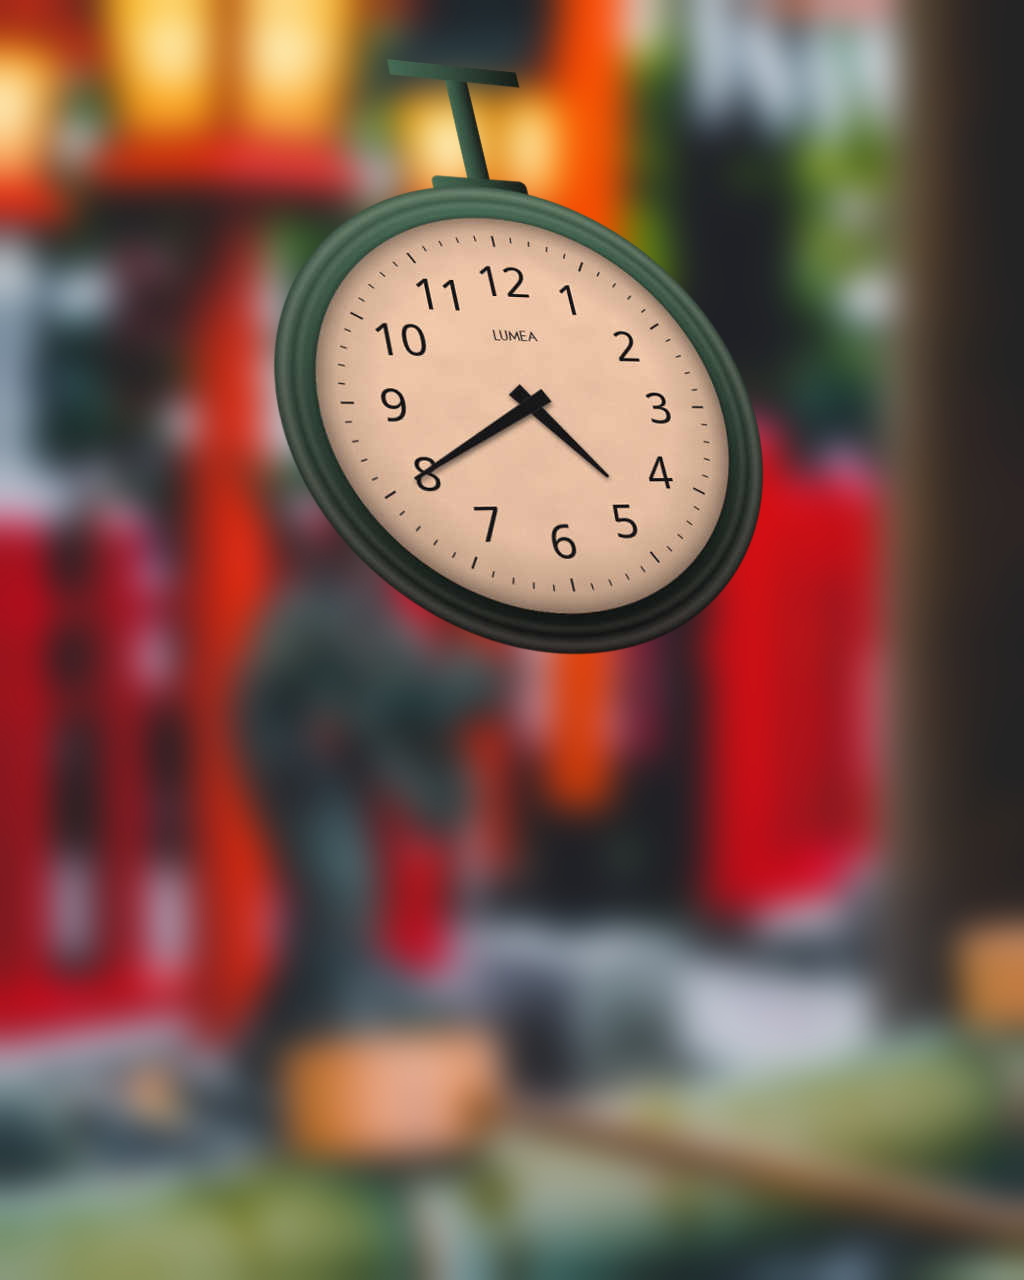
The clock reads 4,40
